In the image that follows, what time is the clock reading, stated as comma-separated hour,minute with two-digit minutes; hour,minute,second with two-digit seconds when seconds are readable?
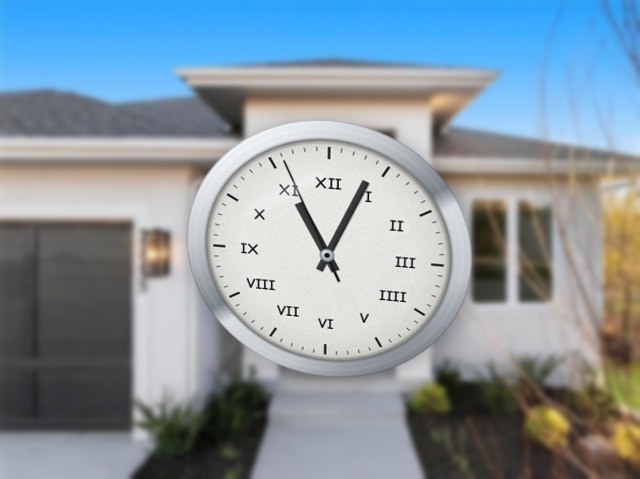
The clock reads 11,03,56
